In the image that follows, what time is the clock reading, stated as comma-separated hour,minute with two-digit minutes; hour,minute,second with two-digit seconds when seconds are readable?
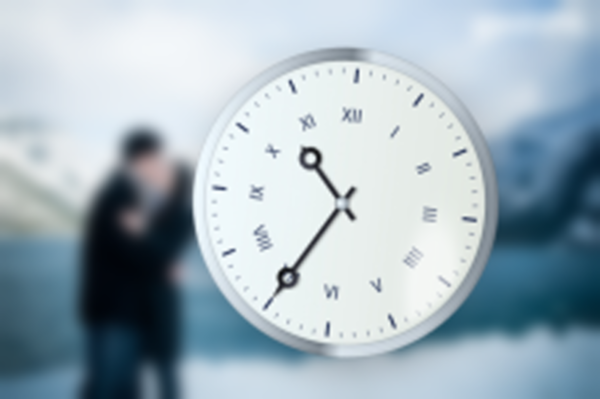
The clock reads 10,35
